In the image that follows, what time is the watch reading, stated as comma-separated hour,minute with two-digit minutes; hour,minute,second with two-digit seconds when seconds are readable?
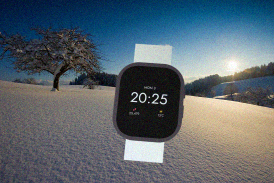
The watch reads 20,25
